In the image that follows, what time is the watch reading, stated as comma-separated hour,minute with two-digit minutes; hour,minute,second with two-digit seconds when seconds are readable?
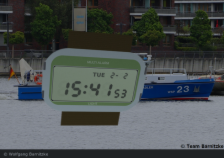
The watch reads 15,41,53
